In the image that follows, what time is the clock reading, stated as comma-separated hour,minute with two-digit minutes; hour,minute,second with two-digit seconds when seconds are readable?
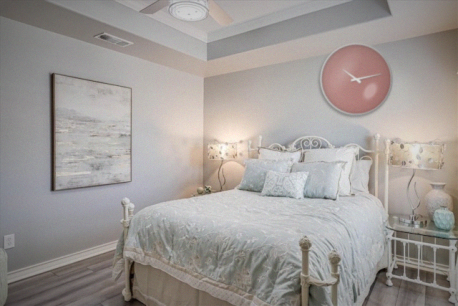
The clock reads 10,13
